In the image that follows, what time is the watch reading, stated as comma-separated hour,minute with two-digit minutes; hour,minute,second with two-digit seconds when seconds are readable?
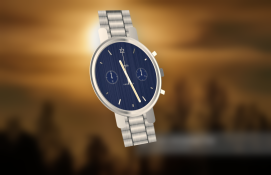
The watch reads 11,27
